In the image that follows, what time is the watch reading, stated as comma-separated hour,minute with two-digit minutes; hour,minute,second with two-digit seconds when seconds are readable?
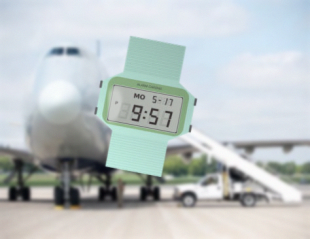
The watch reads 9,57
